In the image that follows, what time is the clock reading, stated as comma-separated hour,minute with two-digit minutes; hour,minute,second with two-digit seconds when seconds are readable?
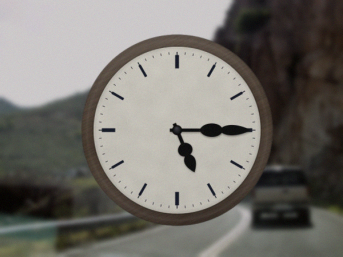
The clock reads 5,15
